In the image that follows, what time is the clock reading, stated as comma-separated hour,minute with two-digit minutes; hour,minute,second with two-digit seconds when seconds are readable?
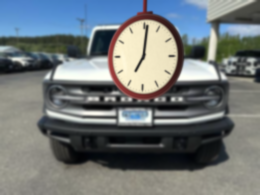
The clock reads 7,01
